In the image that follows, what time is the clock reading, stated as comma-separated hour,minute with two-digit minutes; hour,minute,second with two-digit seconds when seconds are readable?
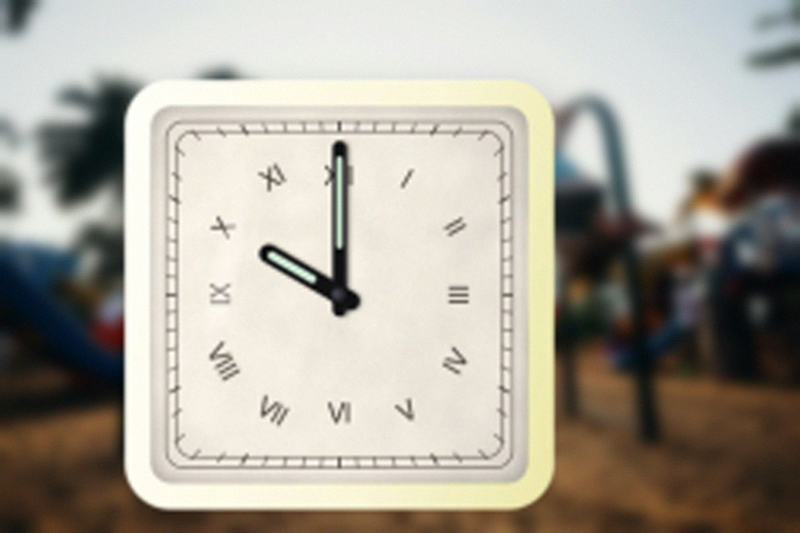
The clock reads 10,00
